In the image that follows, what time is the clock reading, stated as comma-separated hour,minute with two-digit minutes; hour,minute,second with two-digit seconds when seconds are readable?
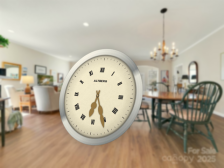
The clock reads 6,26
